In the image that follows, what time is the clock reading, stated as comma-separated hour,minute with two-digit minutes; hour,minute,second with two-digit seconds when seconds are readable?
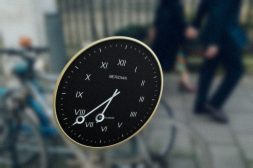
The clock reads 6,38
